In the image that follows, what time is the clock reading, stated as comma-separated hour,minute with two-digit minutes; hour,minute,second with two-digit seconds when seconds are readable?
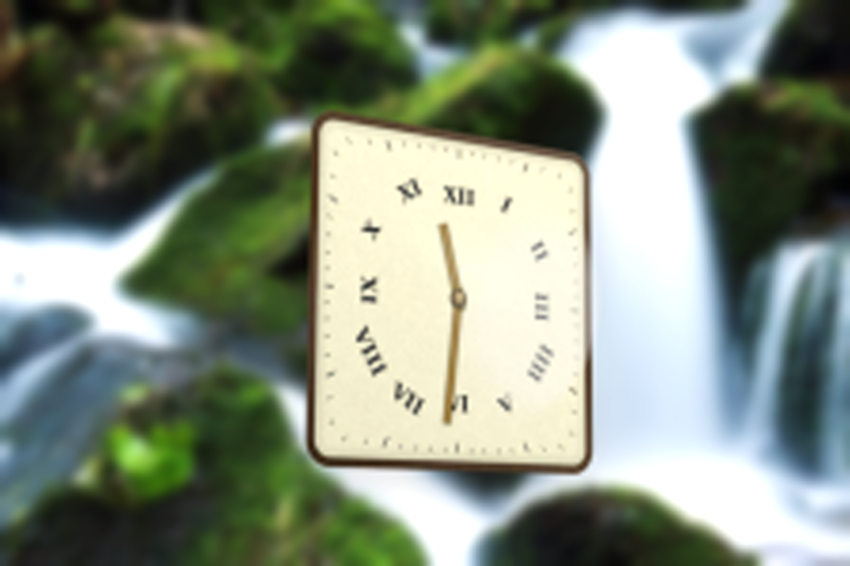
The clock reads 11,31
